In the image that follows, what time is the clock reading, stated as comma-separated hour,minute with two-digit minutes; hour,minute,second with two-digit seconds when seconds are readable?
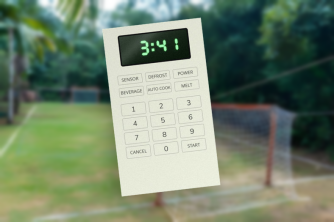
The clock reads 3,41
